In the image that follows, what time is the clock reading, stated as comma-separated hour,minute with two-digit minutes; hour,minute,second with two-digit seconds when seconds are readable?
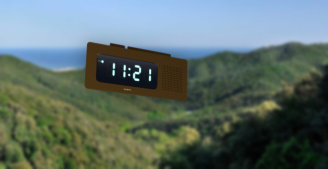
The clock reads 11,21
